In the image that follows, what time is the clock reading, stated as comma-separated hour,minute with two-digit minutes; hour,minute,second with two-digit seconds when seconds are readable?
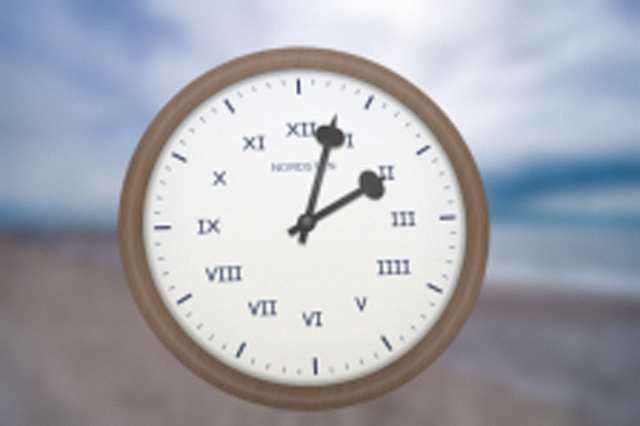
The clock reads 2,03
